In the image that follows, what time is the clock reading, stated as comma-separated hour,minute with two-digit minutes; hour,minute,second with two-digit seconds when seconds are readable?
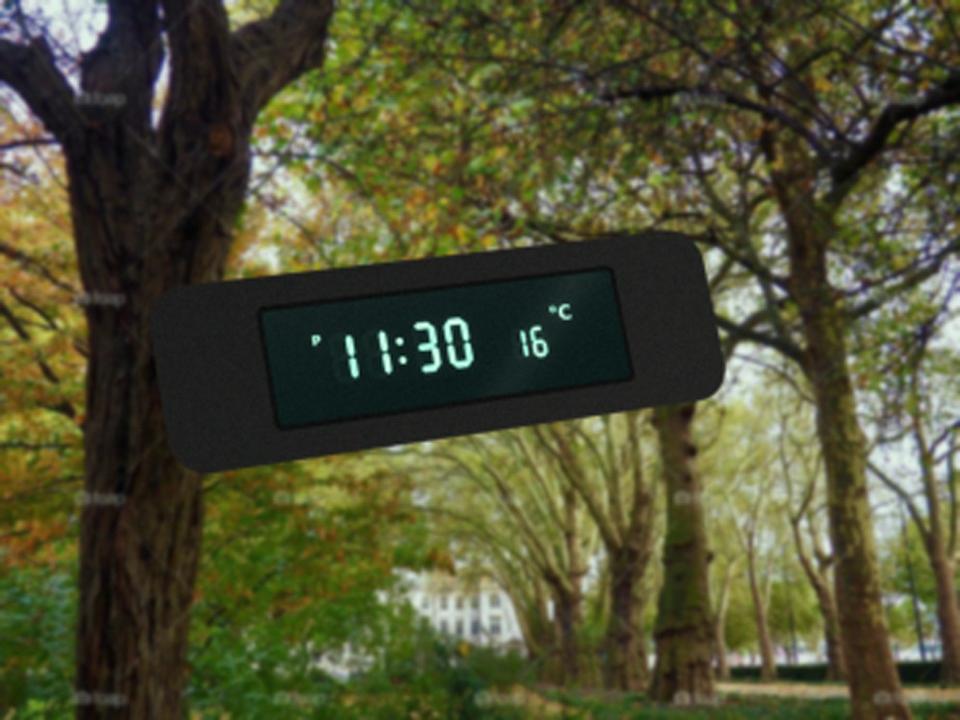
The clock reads 11,30
